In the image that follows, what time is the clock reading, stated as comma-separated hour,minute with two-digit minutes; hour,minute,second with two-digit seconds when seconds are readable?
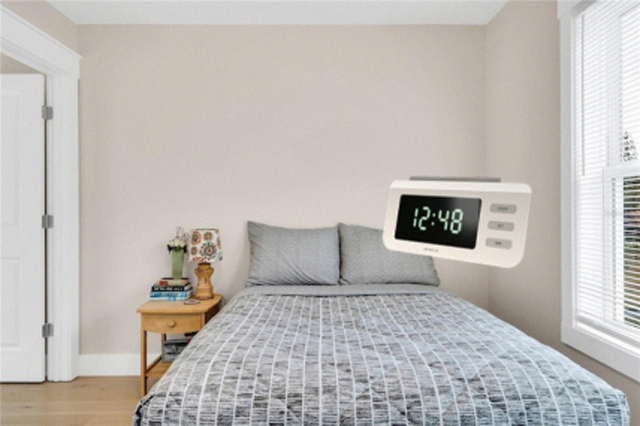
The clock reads 12,48
